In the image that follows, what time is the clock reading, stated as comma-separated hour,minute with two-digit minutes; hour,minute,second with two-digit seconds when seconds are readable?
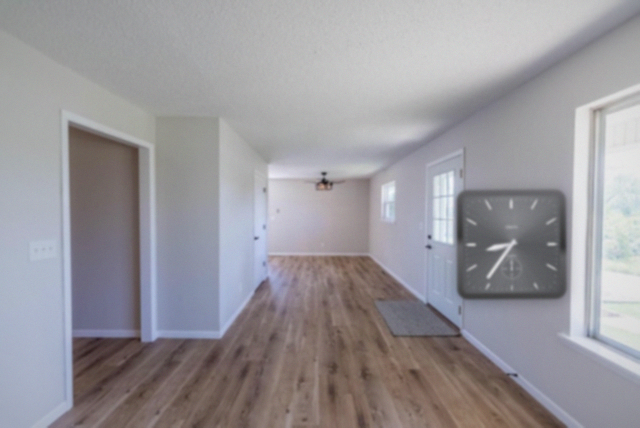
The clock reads 8,36
